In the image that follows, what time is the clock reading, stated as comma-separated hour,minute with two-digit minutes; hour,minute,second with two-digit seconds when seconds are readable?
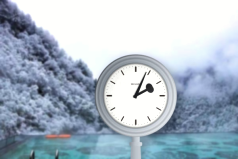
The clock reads 2,04
